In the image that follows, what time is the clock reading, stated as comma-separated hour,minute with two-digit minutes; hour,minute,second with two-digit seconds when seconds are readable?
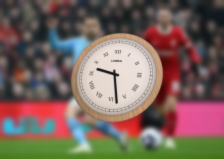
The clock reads 9,28
